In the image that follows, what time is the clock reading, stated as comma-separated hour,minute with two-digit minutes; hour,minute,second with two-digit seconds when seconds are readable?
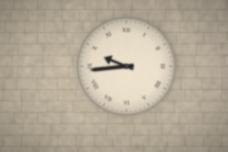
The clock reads 9,44
